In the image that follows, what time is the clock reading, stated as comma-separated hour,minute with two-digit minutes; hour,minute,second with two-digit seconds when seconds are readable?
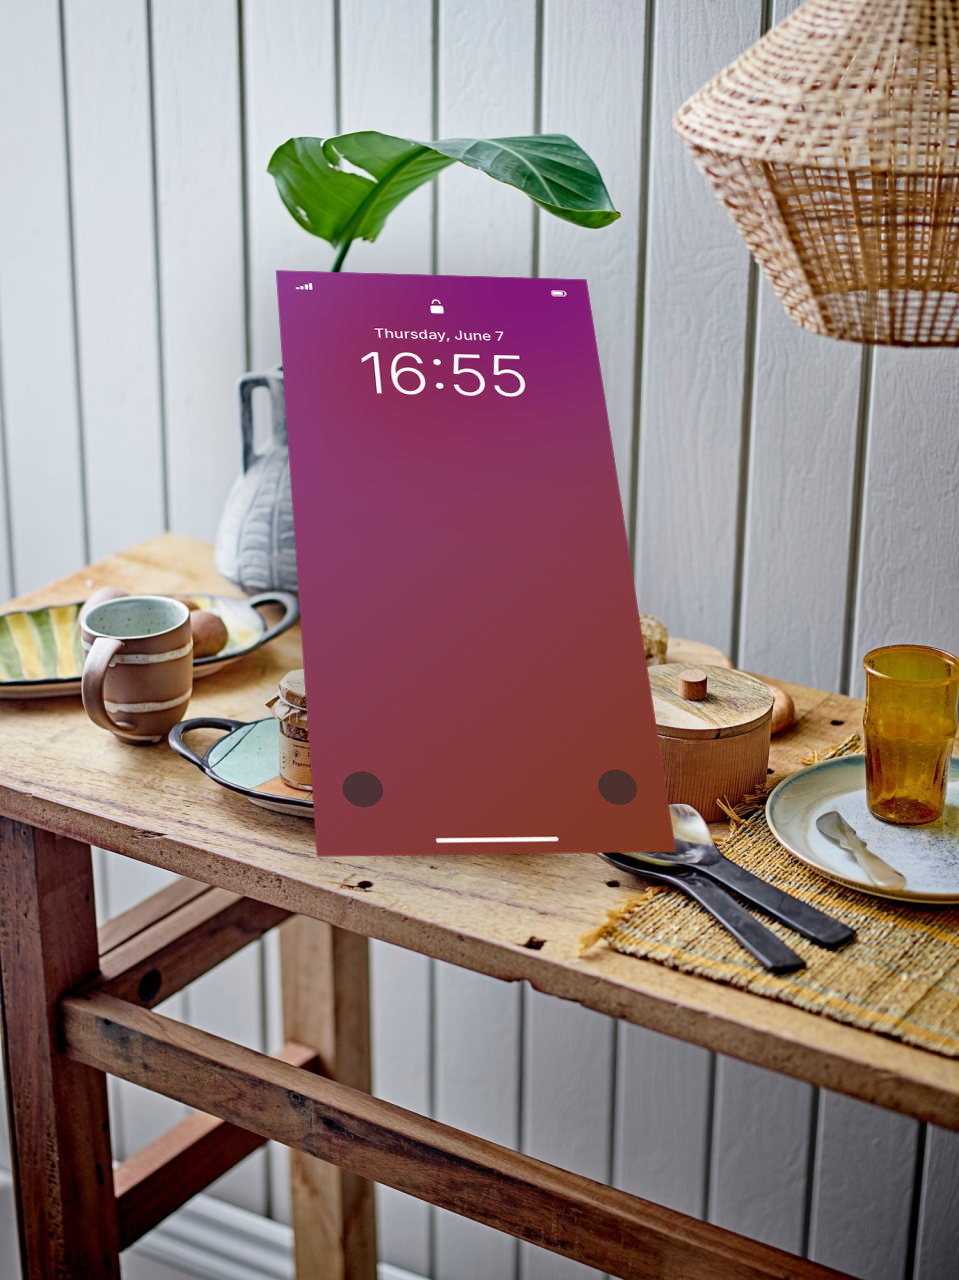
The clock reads 16,55
